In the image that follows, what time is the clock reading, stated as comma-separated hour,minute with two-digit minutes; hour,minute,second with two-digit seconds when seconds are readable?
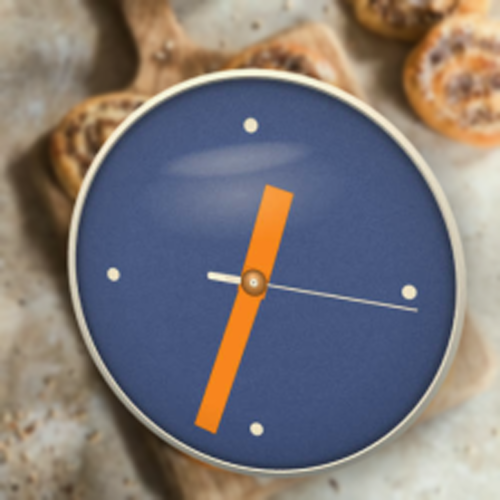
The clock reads 12,33,16
